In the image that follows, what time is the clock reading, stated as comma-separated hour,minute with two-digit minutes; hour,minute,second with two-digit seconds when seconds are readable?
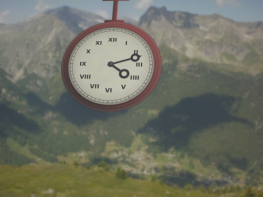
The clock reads 4,12
